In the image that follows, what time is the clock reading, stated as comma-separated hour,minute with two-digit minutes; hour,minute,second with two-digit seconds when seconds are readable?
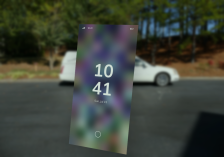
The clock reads 10,41
